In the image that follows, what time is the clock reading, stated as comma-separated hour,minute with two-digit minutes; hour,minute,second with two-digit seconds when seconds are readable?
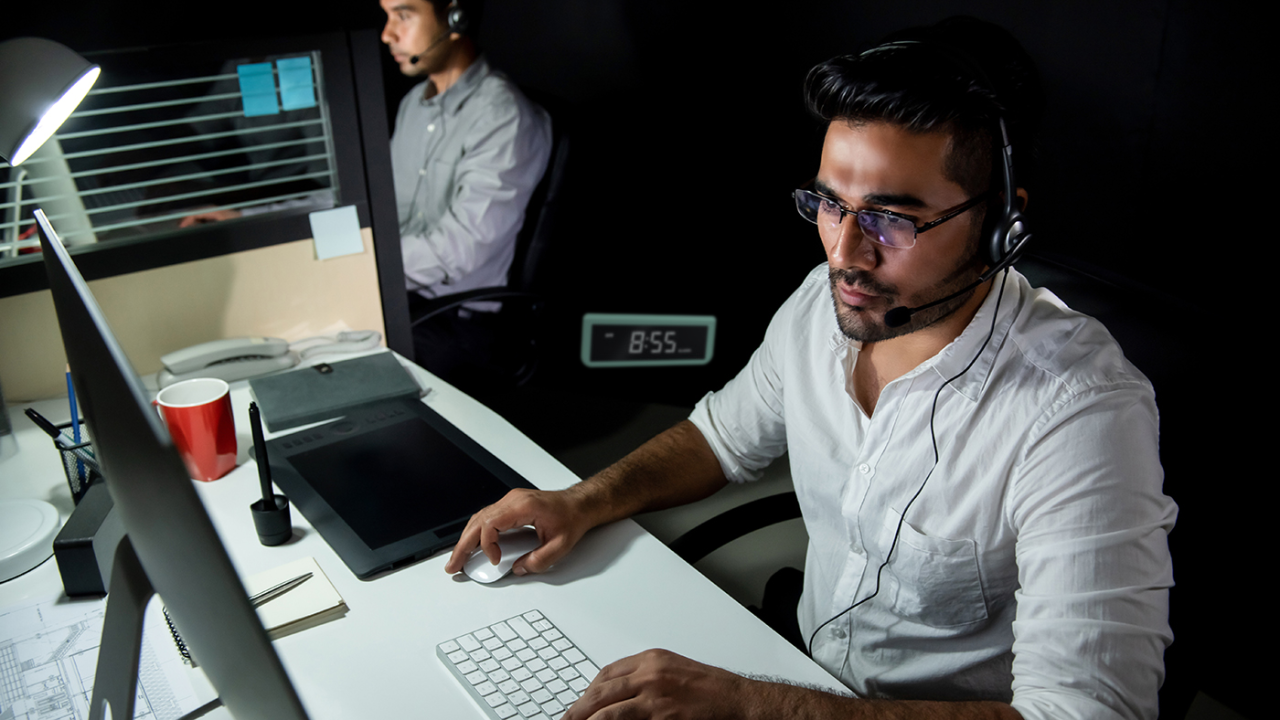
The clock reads 8,55
